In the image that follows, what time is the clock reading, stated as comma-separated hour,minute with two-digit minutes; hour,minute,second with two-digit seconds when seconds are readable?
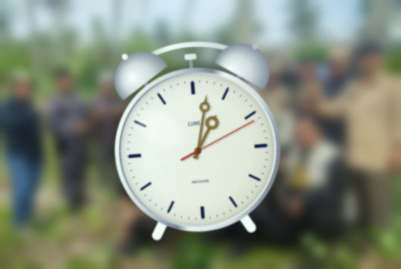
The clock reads 1,02,11
